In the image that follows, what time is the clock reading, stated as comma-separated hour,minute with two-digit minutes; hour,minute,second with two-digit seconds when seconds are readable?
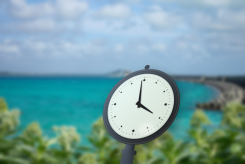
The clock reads 3,59
